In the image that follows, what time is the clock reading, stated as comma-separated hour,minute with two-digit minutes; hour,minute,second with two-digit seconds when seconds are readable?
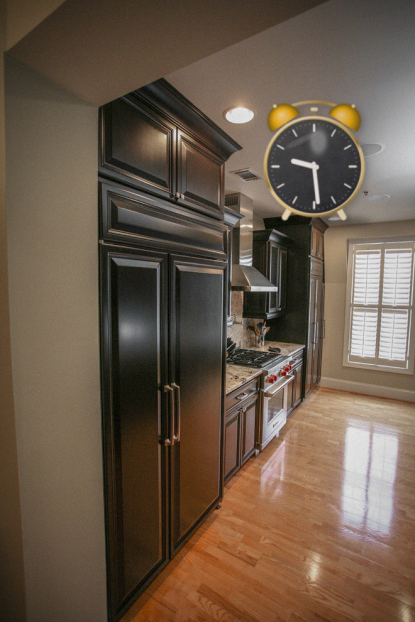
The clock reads 9,29
